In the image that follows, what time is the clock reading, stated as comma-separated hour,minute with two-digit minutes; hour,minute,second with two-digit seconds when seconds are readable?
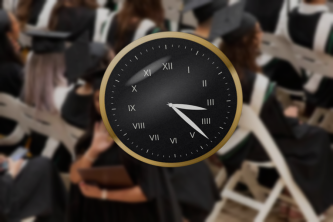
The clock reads 3,23
